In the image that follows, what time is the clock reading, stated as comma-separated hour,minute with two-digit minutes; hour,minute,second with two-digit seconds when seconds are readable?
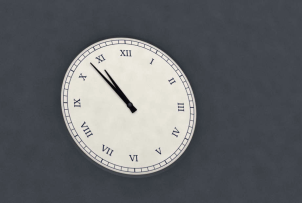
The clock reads 10,53
